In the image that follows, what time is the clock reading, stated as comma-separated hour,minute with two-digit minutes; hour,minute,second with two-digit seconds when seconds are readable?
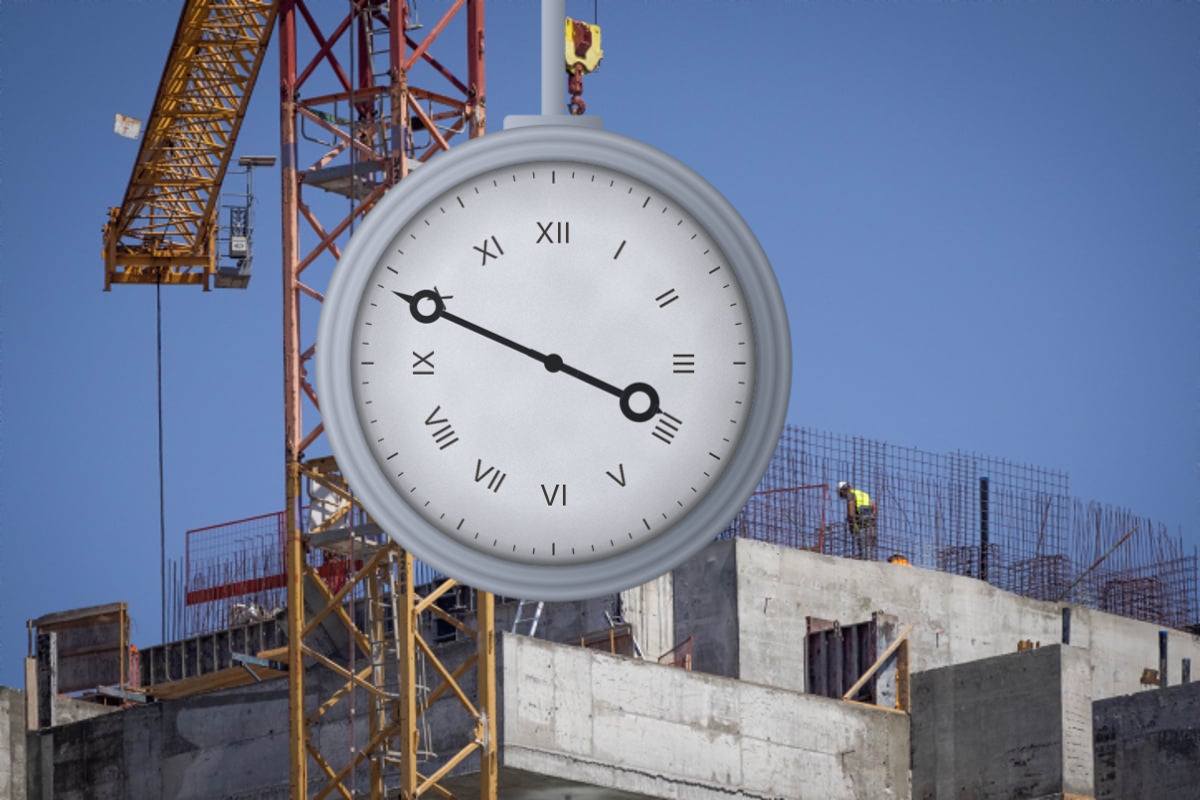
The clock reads 3,49
